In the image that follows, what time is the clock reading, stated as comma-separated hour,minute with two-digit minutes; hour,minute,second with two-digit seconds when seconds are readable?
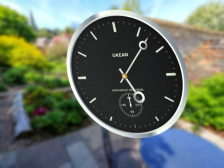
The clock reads 5,07
